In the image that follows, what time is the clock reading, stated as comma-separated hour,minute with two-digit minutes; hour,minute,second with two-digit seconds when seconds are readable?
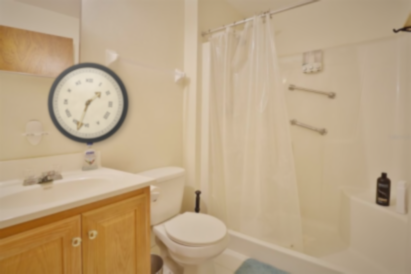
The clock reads 1,33
